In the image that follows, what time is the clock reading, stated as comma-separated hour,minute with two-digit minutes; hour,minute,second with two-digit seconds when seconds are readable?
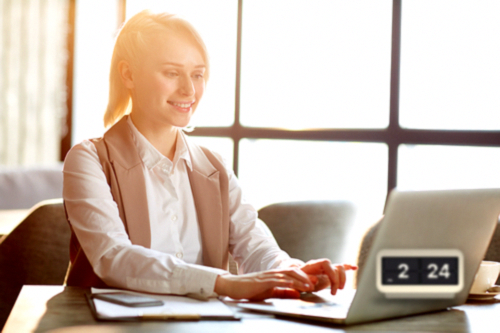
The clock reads 2,24
